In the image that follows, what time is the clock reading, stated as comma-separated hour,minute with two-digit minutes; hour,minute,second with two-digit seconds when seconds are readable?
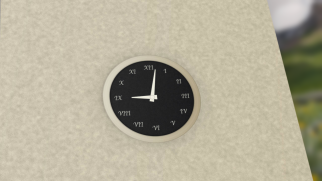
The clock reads 9,02
